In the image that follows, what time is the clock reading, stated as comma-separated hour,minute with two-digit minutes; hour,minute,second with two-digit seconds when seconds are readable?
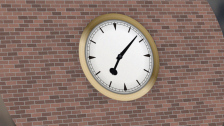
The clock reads 7,08
